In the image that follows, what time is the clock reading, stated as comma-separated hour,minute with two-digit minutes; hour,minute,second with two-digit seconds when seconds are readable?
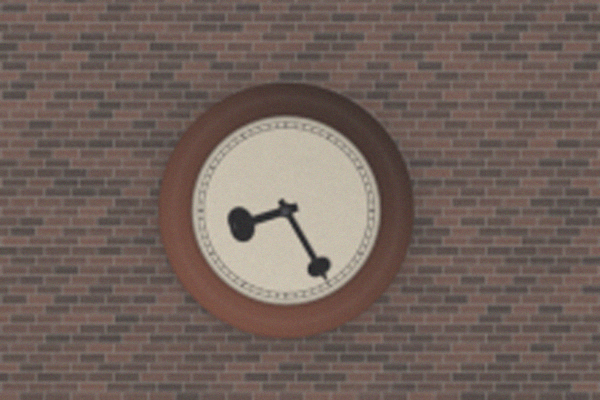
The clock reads 8,25
